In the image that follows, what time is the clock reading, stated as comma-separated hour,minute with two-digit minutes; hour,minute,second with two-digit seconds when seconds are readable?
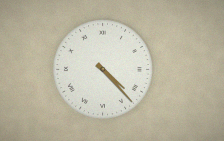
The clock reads 4,23
